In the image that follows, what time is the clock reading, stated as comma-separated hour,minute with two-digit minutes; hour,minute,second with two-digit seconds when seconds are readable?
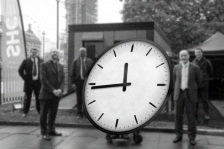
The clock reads 11,44
